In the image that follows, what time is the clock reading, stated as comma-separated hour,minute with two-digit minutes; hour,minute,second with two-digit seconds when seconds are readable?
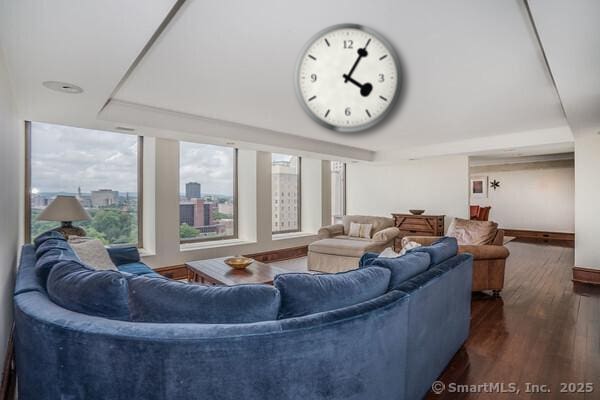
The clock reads 4,05
